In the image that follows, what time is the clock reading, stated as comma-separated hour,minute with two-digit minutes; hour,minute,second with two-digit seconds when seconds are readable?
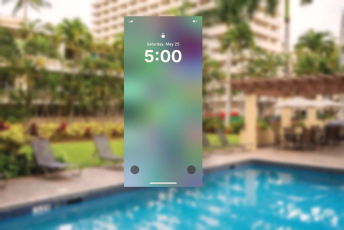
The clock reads 5,00
